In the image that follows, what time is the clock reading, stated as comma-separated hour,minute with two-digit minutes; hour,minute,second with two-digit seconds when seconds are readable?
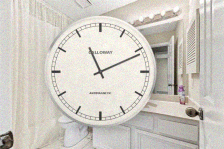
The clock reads 11,11
